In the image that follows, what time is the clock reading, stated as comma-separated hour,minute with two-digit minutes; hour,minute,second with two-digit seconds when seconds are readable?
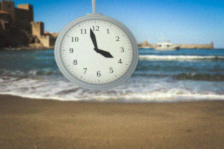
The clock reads 3,58
